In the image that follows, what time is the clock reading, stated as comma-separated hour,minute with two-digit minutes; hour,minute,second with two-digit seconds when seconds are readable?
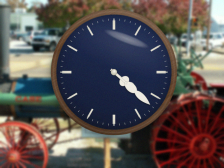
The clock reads 4,22
